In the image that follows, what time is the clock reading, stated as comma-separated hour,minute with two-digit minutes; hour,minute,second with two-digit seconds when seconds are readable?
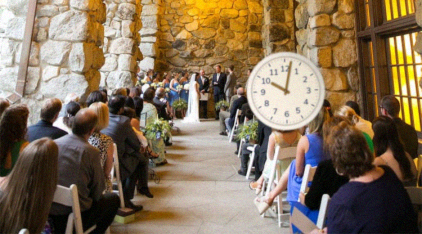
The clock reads 10,02
